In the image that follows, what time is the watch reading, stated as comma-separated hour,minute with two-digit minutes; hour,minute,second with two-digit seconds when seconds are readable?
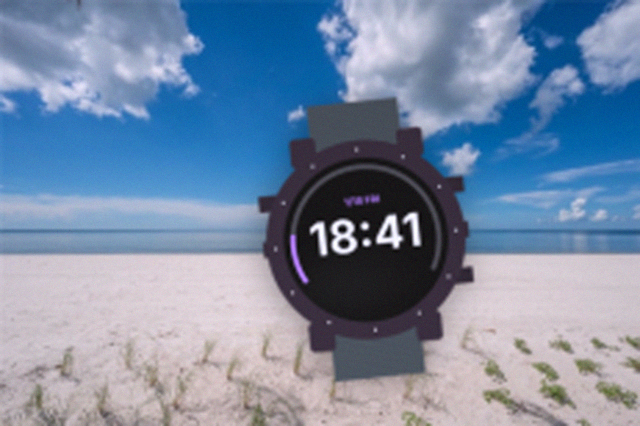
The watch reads 18,41
